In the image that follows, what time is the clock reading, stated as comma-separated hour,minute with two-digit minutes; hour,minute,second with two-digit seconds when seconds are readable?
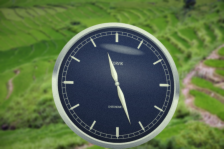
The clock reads 11,27
